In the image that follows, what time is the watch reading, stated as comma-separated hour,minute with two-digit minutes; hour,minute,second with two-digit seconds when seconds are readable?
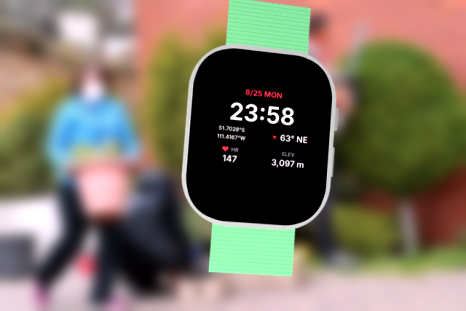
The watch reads 23,58
